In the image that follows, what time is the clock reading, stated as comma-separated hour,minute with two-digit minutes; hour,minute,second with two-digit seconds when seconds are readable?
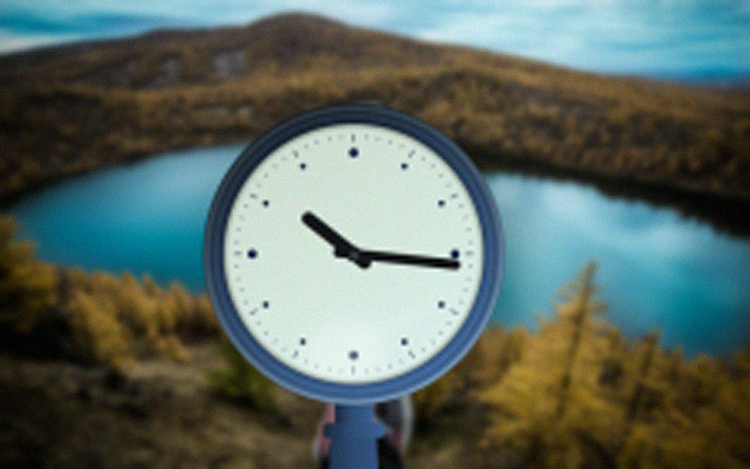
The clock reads 10,16
